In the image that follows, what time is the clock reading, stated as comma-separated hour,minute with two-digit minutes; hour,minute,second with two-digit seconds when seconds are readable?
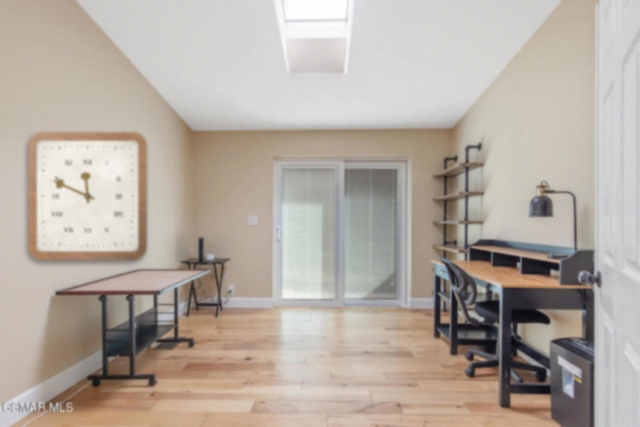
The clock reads 11,49
